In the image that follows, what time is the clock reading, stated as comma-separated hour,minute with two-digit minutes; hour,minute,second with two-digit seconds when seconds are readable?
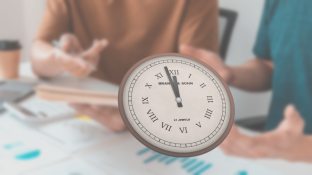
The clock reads 11,58
